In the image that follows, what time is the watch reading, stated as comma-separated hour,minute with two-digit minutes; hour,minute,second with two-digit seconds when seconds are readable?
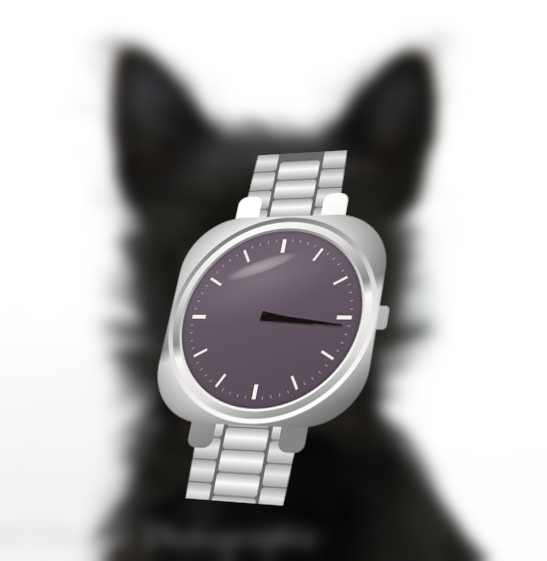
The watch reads 3,16
